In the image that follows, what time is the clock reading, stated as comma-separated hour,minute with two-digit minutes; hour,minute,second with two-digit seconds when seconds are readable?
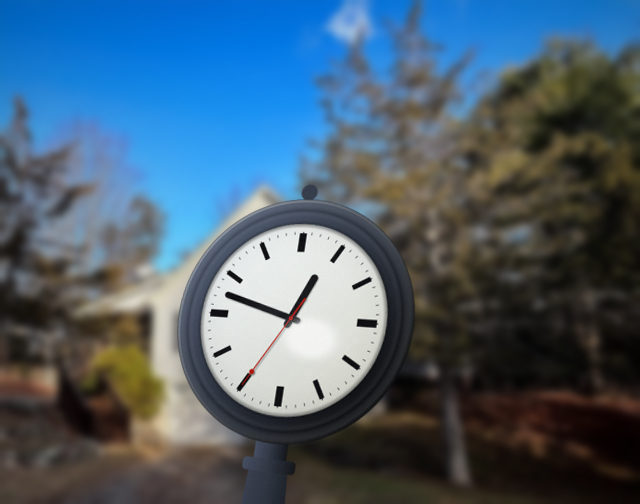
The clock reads 12,47,35
